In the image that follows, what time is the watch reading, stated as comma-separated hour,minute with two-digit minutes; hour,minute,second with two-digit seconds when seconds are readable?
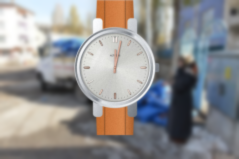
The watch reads 12,02
